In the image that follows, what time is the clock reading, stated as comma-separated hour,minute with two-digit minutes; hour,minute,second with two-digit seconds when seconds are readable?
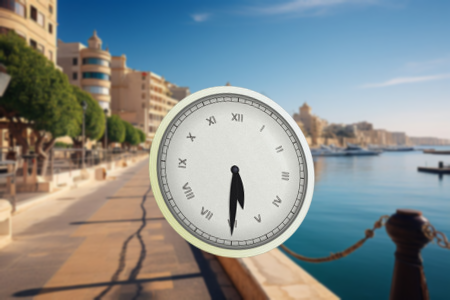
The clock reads 5,30
